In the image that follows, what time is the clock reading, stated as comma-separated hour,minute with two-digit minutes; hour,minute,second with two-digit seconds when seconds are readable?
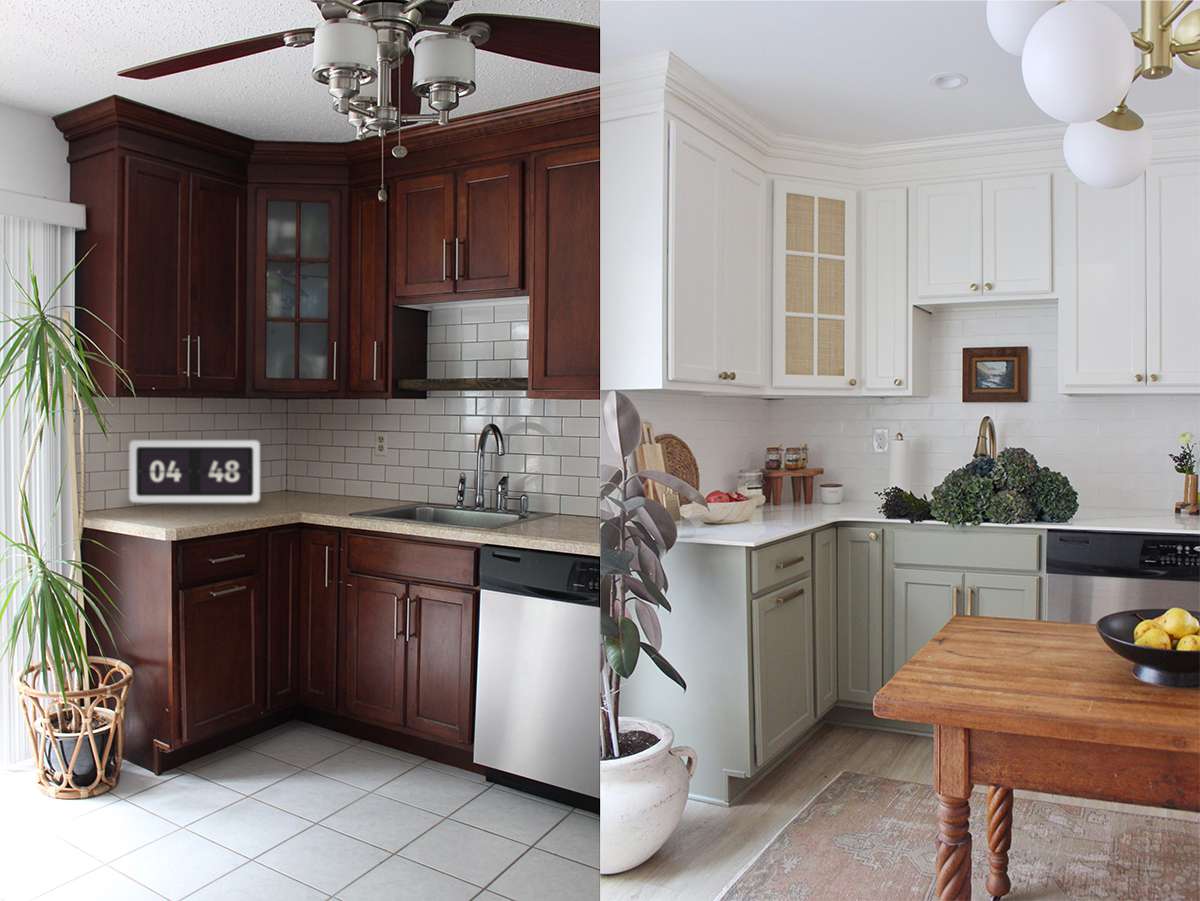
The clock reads 4,48
